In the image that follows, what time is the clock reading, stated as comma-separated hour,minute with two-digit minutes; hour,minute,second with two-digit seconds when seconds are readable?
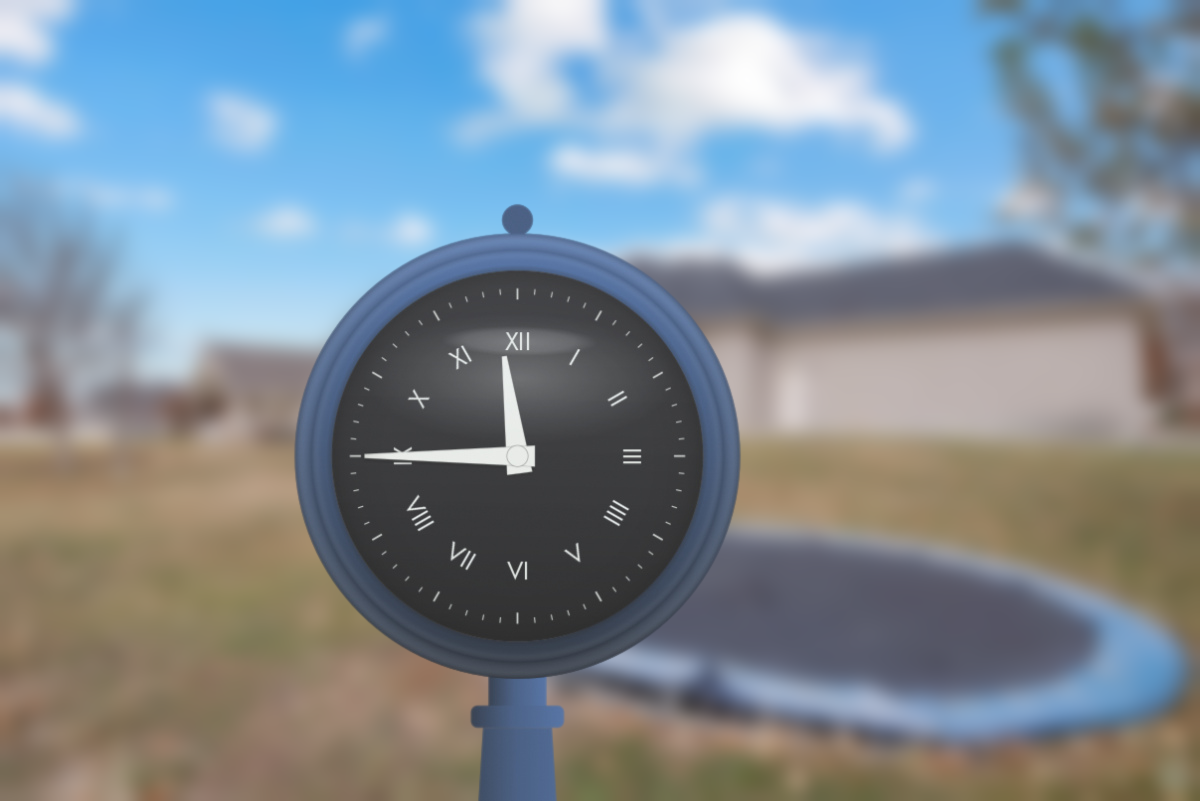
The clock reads 11,45
